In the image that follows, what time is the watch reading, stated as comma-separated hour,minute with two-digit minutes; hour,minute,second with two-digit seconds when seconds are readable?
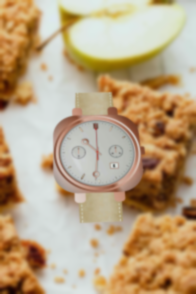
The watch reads 10,31
